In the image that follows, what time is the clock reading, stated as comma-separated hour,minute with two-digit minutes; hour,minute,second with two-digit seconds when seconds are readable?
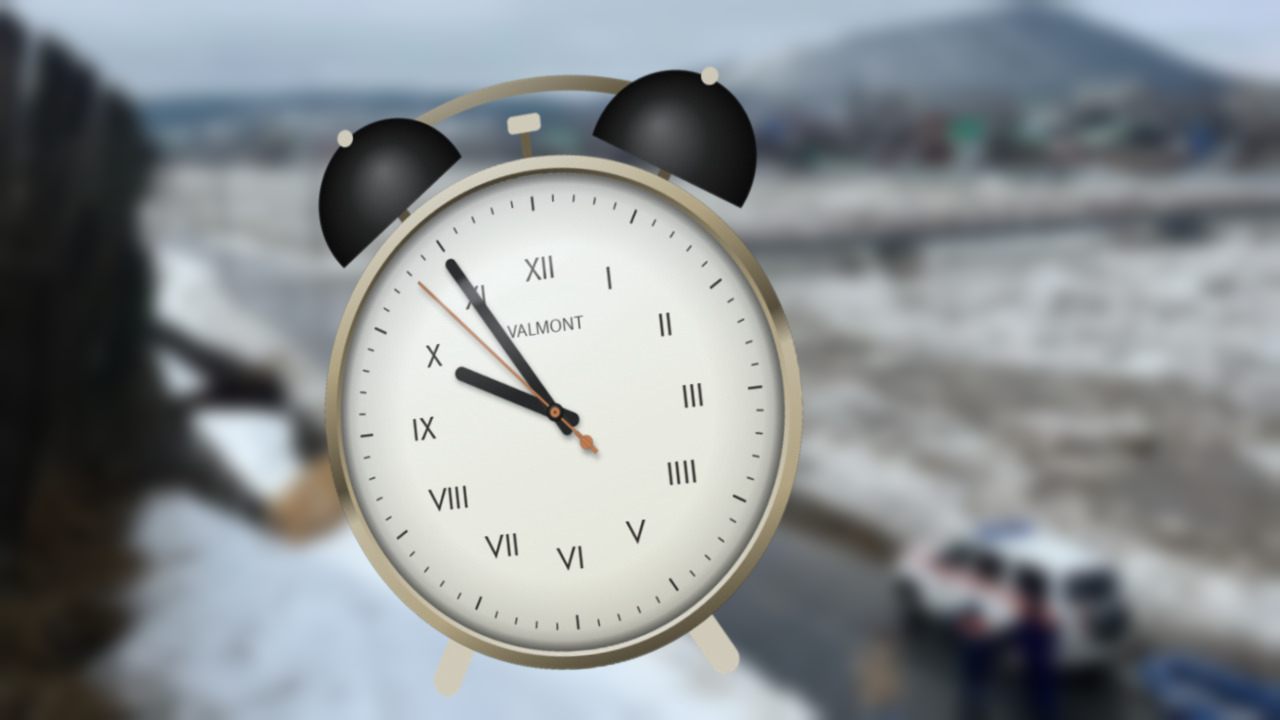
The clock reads 9,54,53
